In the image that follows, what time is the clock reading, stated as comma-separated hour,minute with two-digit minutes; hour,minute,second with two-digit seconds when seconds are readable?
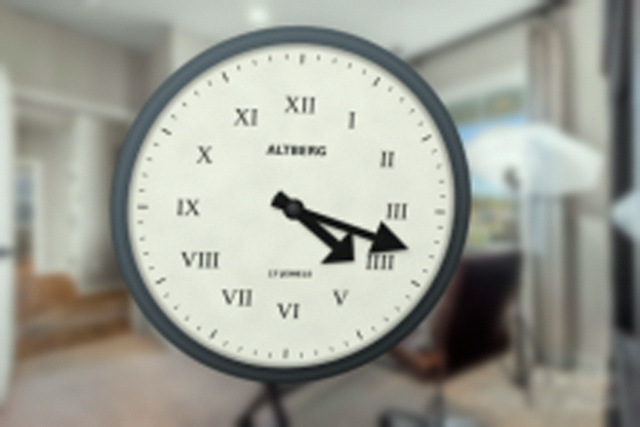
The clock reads 4,18
